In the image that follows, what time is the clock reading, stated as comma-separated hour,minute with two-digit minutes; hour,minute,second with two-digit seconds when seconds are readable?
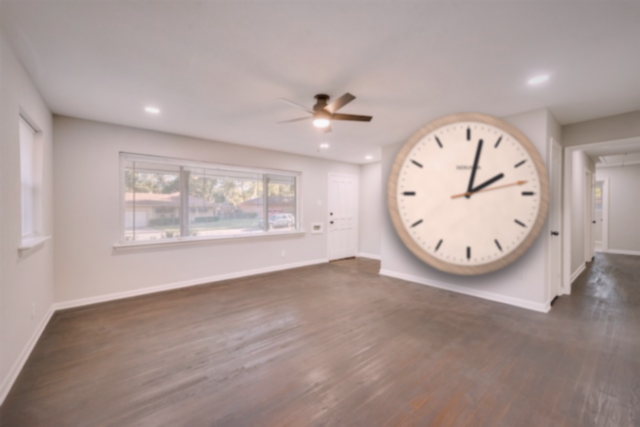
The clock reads 2,02,13
